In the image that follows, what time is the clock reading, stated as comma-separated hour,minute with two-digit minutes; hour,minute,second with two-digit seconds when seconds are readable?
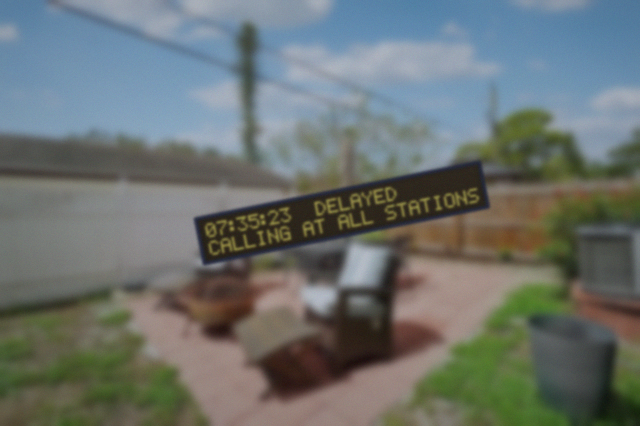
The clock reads 7,35,23
